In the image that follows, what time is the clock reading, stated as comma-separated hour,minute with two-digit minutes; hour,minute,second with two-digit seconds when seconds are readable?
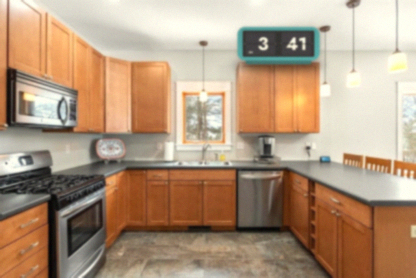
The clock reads 3,41
